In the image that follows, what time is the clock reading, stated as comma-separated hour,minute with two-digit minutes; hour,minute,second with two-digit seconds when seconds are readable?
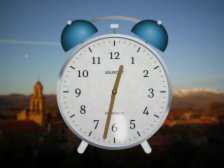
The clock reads 12,32
